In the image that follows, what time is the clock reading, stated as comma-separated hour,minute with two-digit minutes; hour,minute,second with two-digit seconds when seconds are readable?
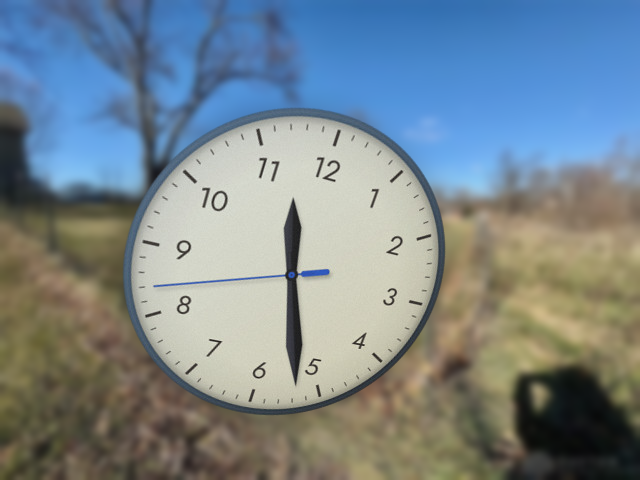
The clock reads 11,26,42
